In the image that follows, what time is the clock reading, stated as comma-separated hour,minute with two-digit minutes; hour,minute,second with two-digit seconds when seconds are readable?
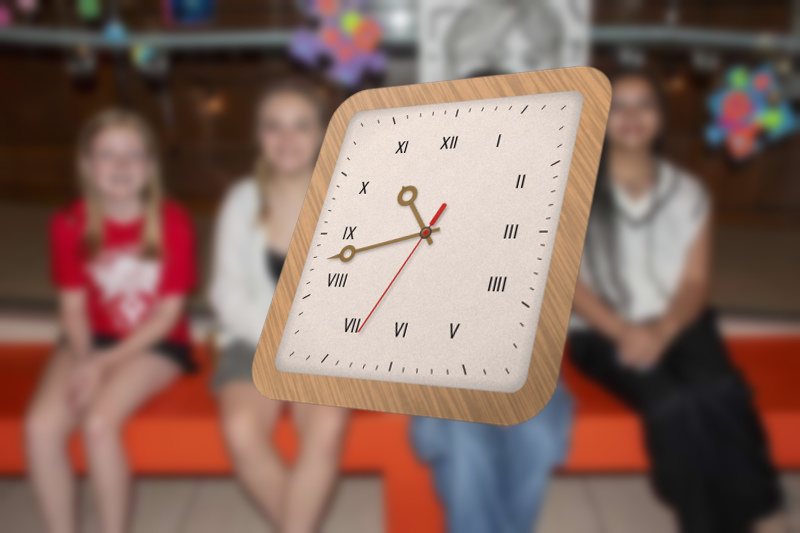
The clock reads 10,42,34
